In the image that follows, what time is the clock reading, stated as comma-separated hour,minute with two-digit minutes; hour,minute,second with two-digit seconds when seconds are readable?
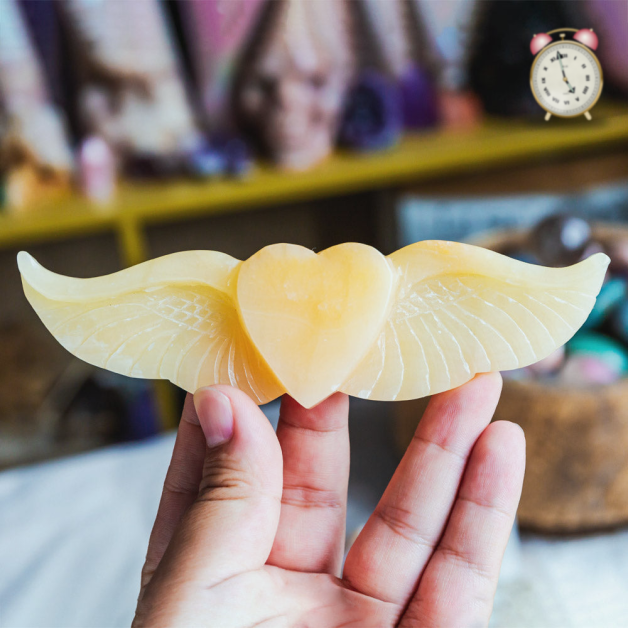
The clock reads 4,58
